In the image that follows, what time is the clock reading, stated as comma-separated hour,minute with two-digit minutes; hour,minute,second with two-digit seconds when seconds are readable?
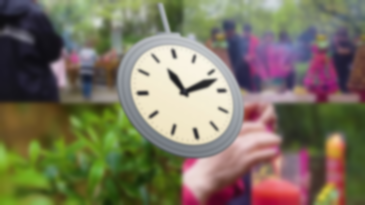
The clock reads 11,12
